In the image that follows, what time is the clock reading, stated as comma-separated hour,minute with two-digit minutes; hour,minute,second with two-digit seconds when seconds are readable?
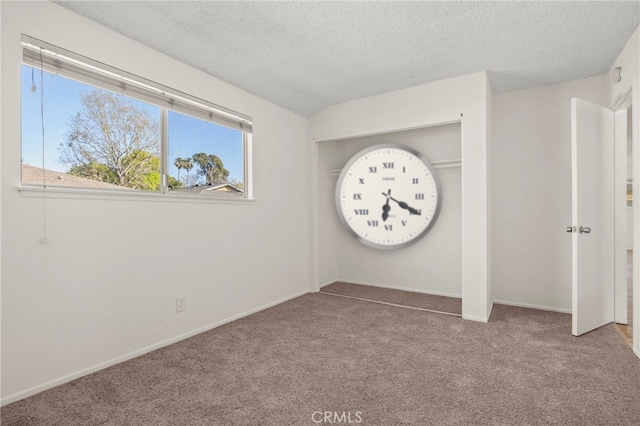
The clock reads 6,20
